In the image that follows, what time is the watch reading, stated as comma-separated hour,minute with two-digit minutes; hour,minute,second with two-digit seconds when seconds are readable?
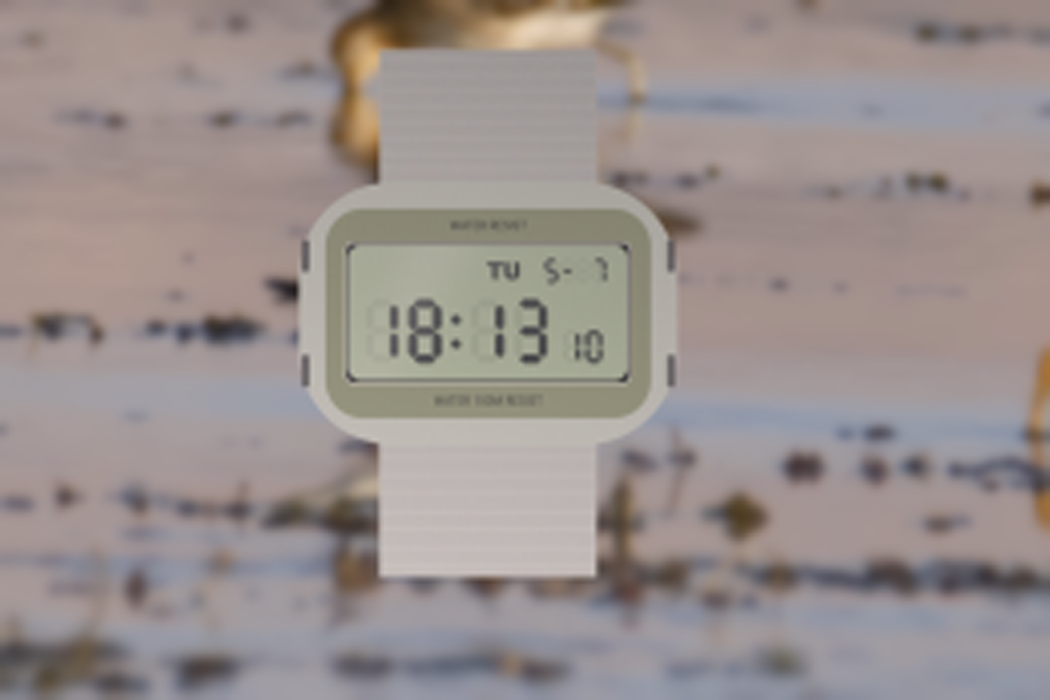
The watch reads 18,13,10
